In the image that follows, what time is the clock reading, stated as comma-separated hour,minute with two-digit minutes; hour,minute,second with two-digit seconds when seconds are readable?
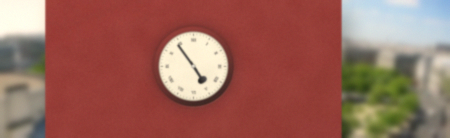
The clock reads 4,54
